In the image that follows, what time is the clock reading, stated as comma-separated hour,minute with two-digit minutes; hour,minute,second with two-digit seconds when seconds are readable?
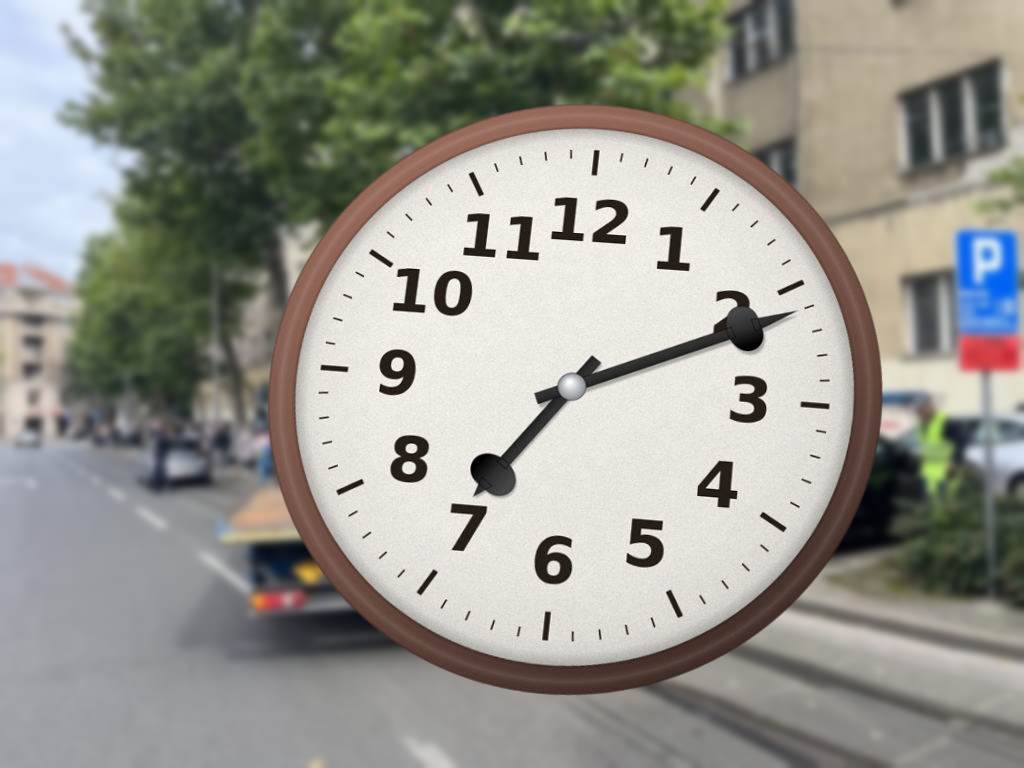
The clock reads 7,11
